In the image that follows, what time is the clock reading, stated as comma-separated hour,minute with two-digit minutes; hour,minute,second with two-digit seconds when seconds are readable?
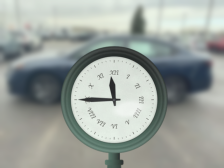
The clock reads 11,45
